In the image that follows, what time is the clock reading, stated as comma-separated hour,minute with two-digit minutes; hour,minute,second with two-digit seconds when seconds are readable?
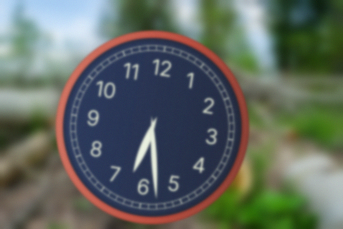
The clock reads 6,28
